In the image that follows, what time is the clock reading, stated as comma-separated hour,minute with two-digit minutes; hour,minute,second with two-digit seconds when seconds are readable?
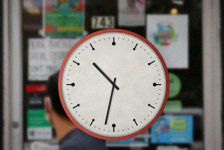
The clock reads 10,32
